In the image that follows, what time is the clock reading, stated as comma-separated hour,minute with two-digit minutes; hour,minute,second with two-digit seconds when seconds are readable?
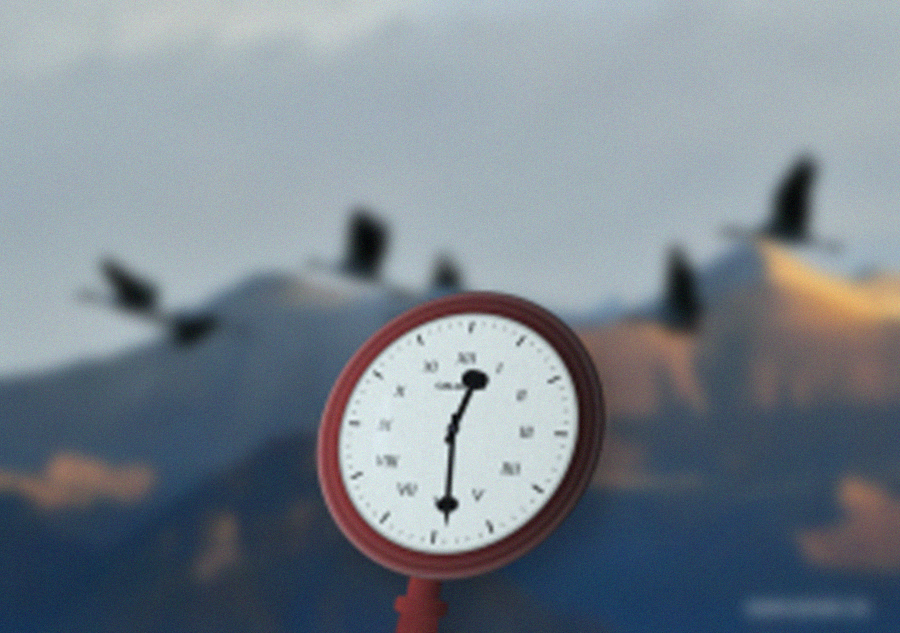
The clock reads 12,29
